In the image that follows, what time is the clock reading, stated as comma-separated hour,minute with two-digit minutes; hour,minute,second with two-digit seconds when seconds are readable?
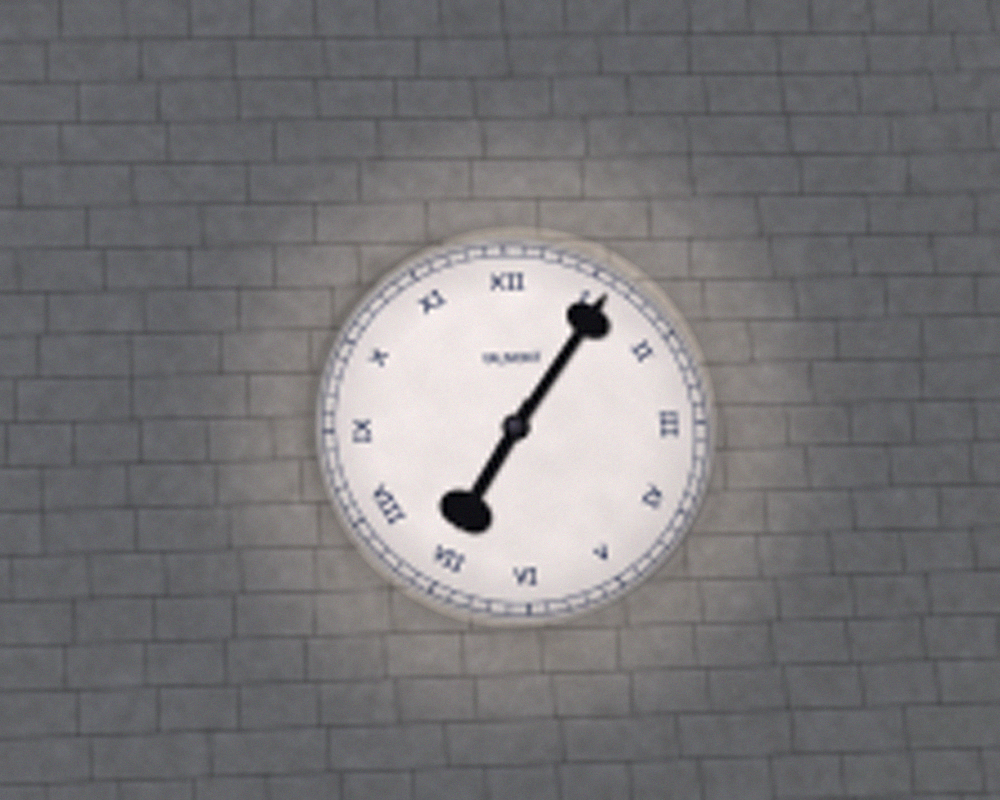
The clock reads 7,06
